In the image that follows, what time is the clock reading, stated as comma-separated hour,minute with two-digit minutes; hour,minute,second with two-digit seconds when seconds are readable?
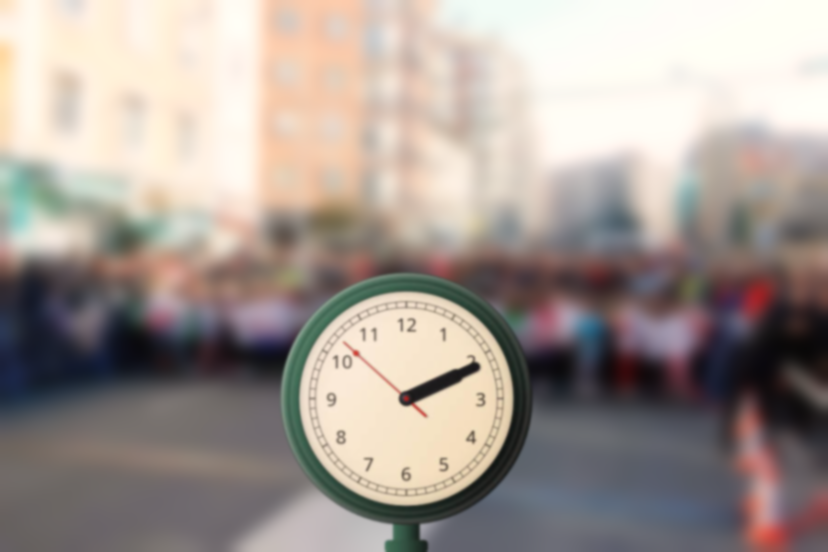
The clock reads 2,10,52
